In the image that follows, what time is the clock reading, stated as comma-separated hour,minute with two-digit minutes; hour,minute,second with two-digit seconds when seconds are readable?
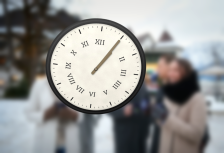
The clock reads 1,05
